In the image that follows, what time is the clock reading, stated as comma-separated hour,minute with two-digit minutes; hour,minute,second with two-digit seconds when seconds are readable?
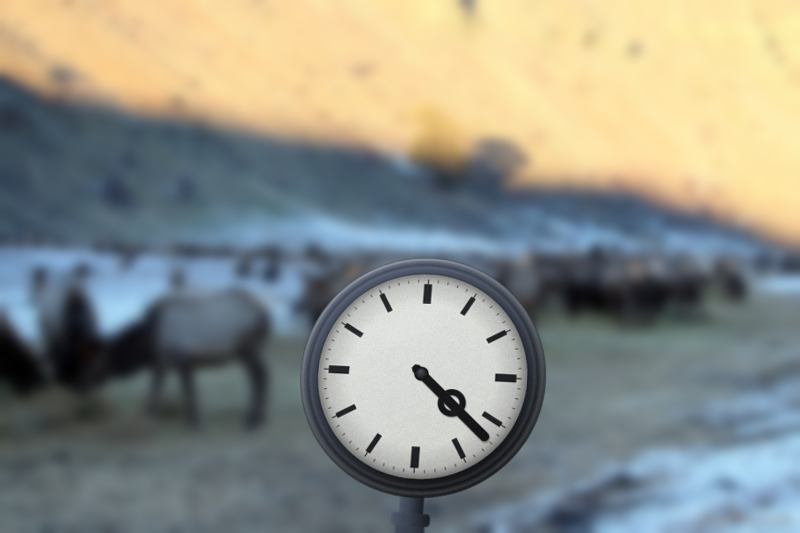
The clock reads 4,22
